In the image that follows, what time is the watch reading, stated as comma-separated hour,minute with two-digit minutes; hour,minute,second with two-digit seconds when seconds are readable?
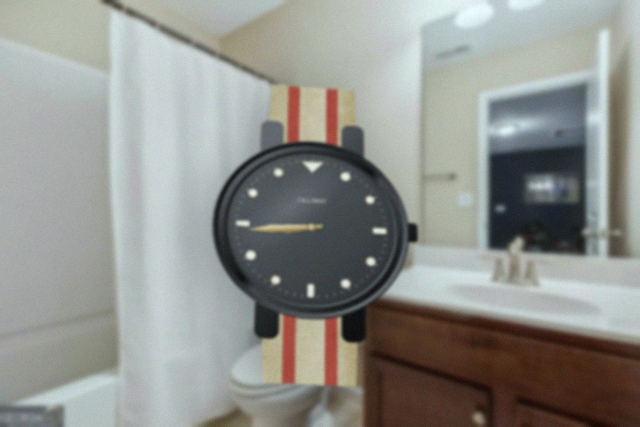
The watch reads 8,44
